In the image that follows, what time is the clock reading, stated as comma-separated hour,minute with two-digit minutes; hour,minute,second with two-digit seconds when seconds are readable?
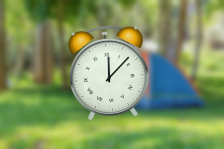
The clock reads 12,08
